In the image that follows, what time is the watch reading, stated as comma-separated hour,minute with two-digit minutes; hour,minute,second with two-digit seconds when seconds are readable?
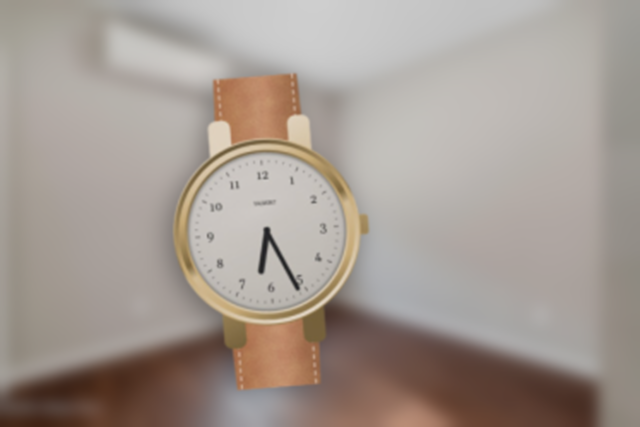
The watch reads 6,26
